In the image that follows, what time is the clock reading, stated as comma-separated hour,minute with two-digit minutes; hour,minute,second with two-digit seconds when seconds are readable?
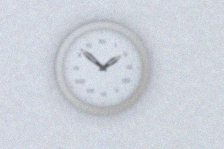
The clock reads 1,52
